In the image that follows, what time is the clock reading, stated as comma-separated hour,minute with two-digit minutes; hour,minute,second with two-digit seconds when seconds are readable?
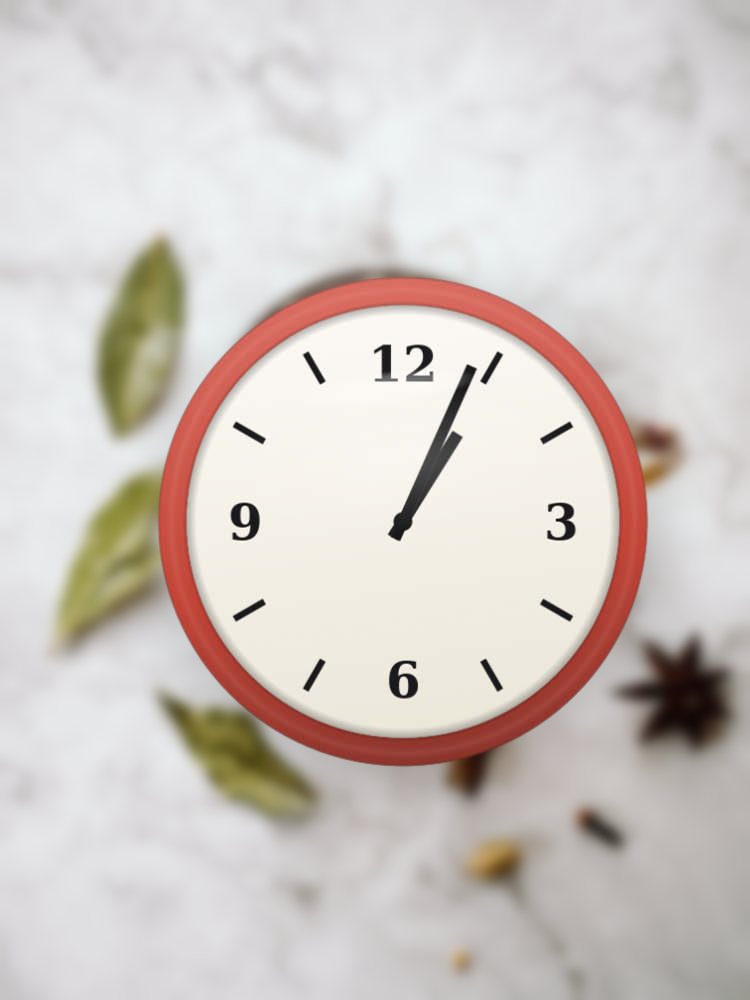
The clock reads 1,04
